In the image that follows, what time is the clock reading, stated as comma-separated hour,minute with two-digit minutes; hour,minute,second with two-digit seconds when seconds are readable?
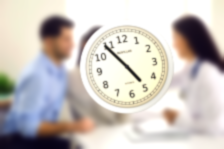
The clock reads 4,54
